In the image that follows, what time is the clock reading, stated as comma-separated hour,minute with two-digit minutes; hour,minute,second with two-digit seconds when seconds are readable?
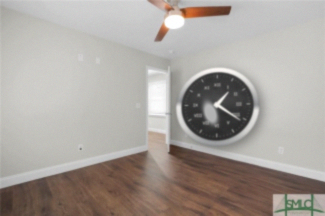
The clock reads 1,21
